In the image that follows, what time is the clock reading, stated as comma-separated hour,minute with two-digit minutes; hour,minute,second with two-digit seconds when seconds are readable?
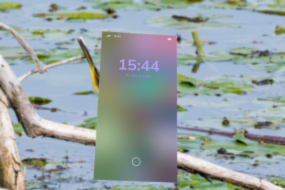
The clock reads 15,44
